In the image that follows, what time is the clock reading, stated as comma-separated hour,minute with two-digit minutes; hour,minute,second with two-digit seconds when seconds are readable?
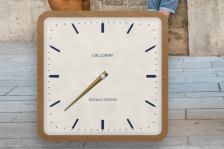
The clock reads 7,38
